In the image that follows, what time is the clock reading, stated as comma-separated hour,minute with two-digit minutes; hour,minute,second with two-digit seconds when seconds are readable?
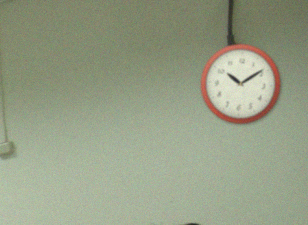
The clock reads 10,09
